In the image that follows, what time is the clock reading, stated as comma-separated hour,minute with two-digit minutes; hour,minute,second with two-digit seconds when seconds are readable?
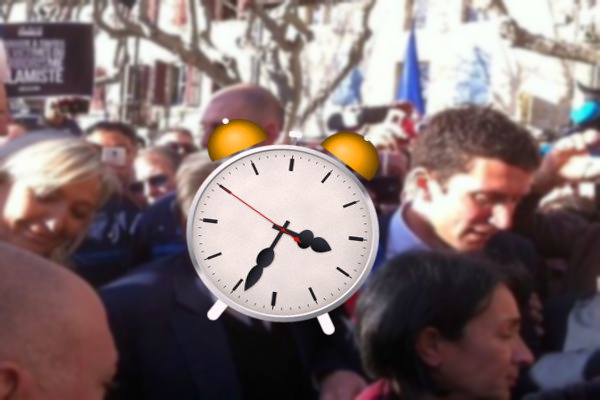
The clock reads 3,33,50
